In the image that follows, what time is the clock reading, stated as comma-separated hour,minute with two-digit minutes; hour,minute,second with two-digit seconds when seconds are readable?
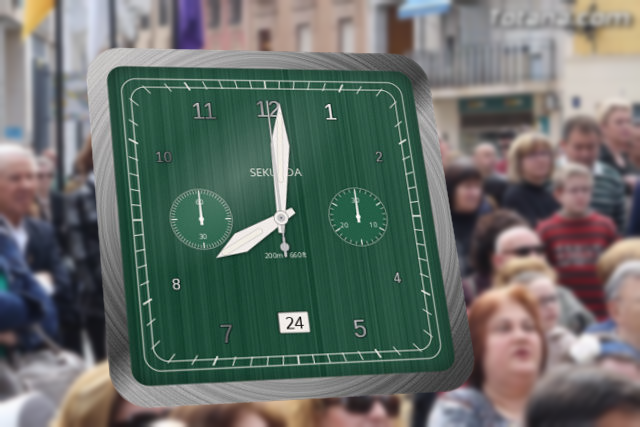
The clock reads 8,01
